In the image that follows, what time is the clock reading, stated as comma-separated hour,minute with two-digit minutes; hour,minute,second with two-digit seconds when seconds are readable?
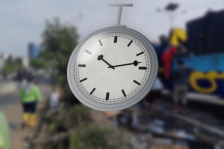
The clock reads 10,13
